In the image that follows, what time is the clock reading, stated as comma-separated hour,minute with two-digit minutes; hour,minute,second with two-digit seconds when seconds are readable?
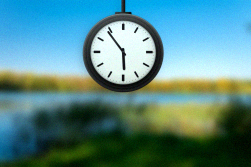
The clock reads 5,54
